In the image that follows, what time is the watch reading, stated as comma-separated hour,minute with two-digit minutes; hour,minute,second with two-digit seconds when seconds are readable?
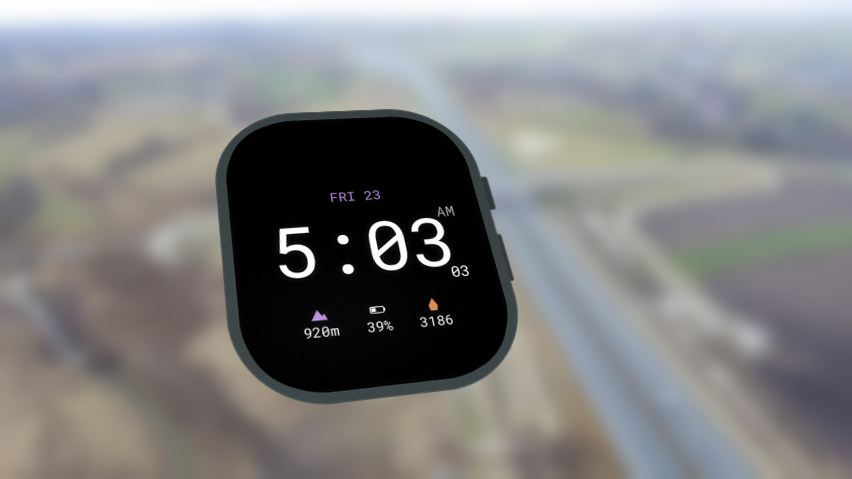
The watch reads 5,03,03
